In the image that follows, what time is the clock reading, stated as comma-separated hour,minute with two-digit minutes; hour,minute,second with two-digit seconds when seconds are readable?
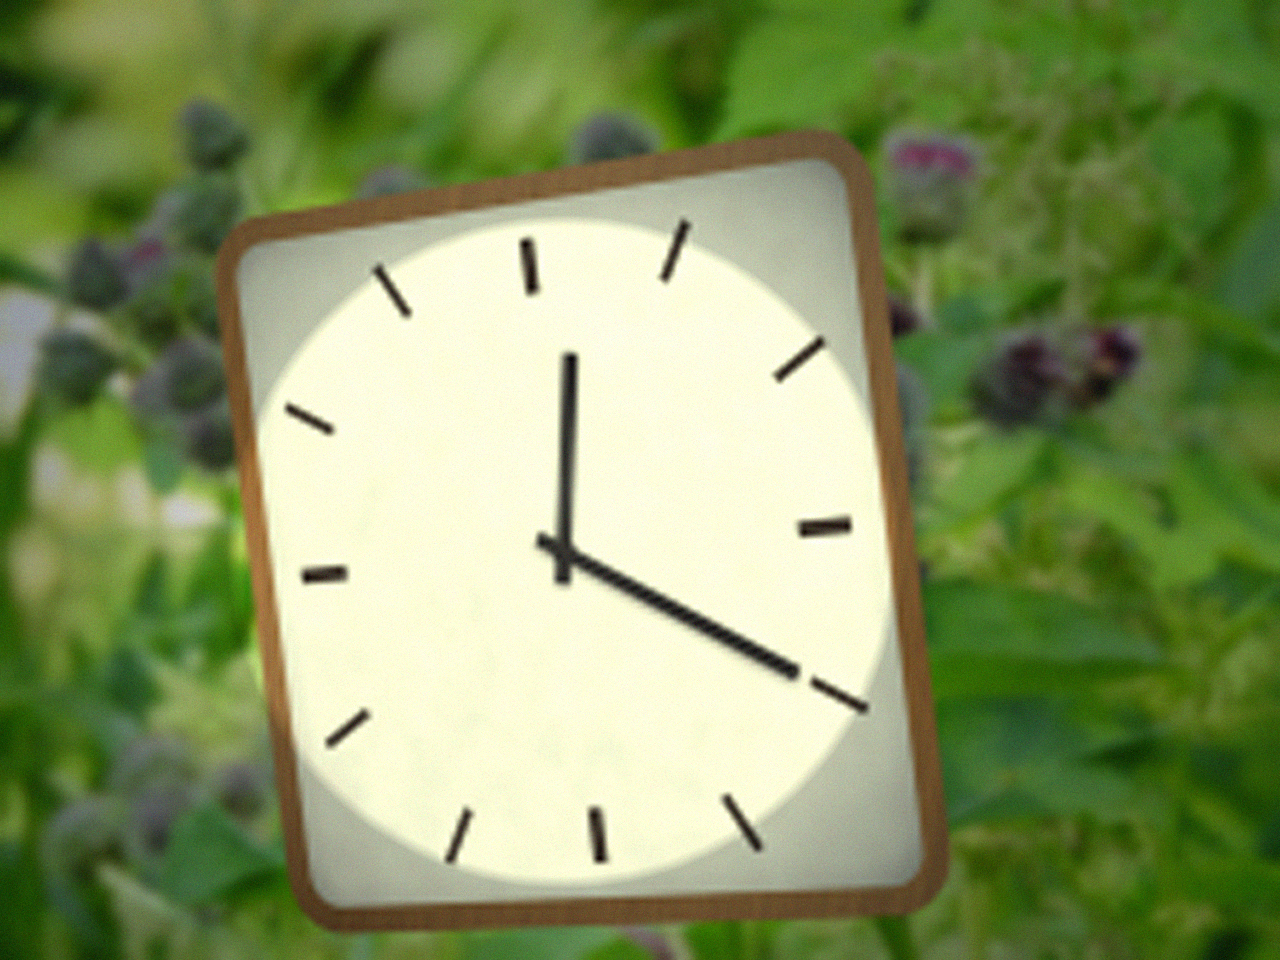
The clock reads 12,20
